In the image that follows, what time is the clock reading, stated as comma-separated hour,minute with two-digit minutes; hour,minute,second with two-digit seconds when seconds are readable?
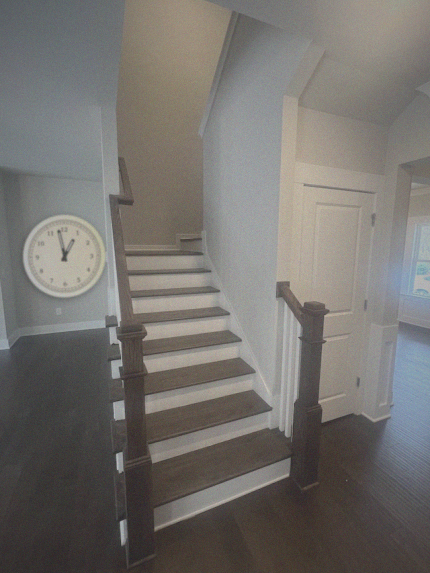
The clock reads 12,58
